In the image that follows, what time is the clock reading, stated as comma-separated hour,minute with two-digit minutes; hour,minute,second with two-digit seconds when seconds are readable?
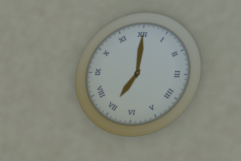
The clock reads 7,00
